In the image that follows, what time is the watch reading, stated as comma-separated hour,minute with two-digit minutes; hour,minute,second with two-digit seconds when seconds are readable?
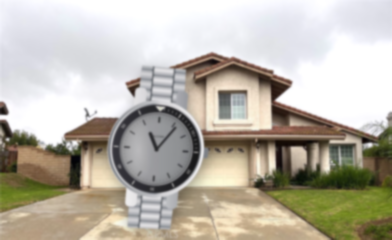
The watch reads 11,06
